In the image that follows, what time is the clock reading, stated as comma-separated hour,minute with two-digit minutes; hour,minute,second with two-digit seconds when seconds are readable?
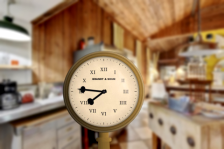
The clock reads 7,46
